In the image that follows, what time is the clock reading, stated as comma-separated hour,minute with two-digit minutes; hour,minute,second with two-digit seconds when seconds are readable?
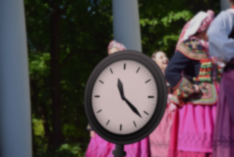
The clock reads 11,22
